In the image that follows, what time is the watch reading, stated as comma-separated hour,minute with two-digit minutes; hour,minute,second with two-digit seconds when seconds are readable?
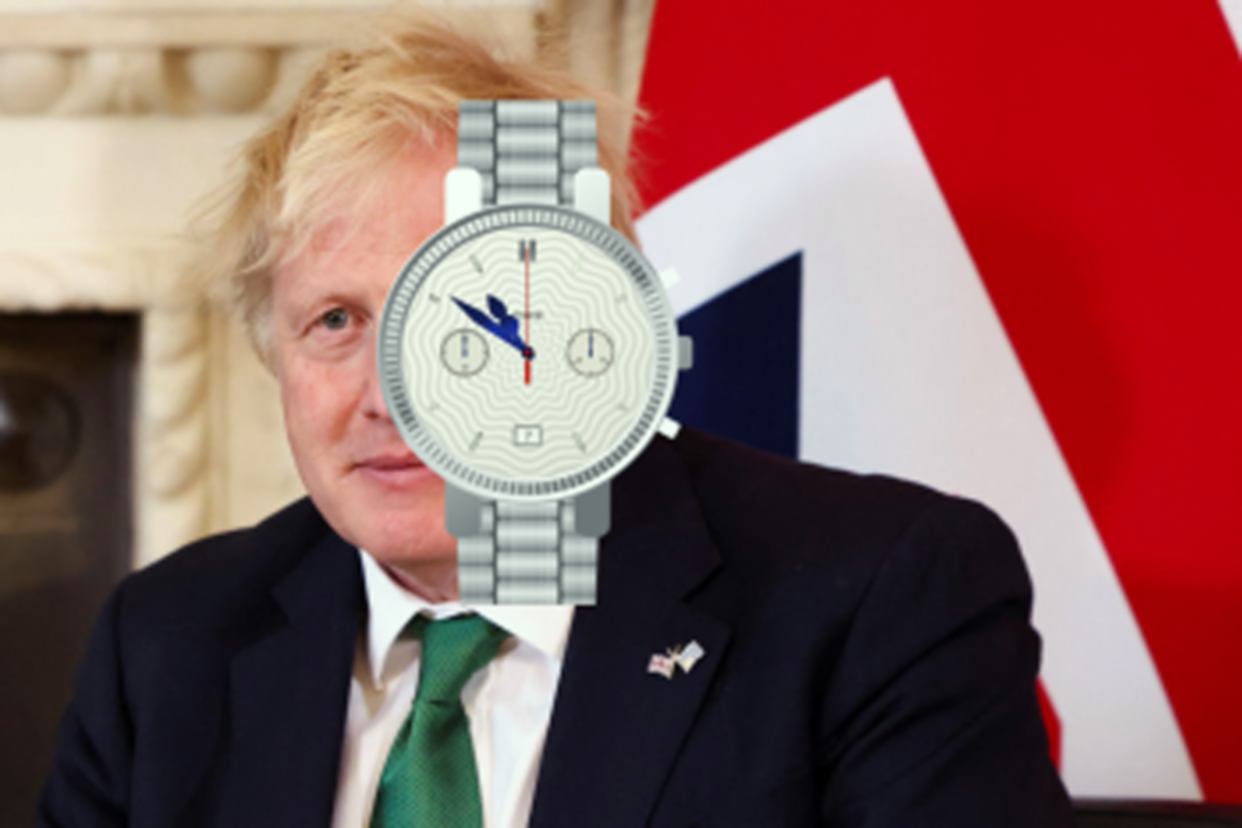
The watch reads 10,51
